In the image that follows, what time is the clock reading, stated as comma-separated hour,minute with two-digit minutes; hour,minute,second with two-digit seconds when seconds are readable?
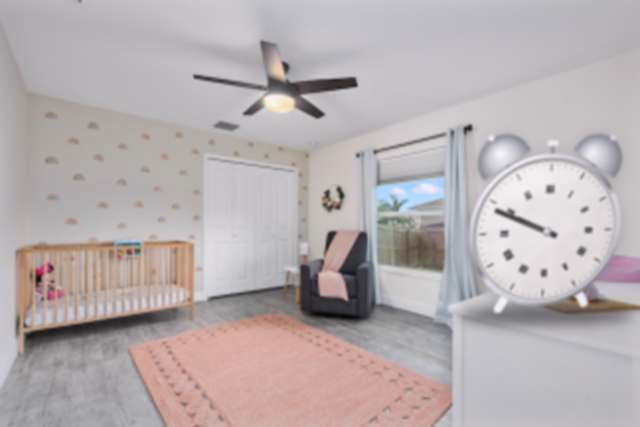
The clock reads 9,49
